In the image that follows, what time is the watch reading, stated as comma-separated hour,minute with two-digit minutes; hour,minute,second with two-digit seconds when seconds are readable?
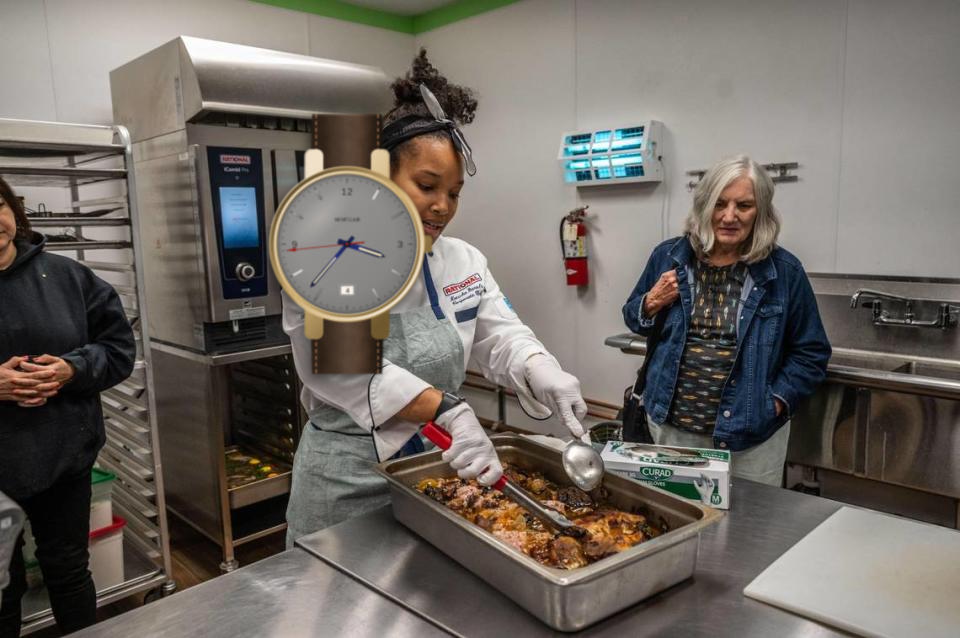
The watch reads 3,36,44
